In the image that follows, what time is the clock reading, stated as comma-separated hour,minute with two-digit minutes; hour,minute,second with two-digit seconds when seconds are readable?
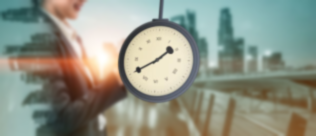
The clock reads 1,40
